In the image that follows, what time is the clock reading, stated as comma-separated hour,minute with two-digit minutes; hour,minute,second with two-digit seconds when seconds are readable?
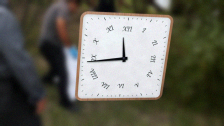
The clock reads 11,44
